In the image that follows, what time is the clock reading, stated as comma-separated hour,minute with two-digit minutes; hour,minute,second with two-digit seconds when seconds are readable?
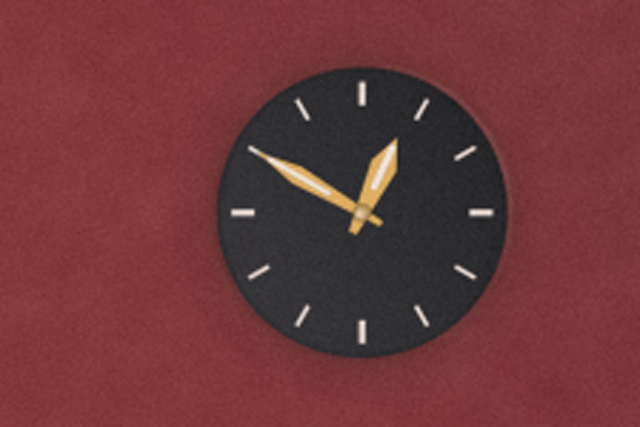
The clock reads 12,50
